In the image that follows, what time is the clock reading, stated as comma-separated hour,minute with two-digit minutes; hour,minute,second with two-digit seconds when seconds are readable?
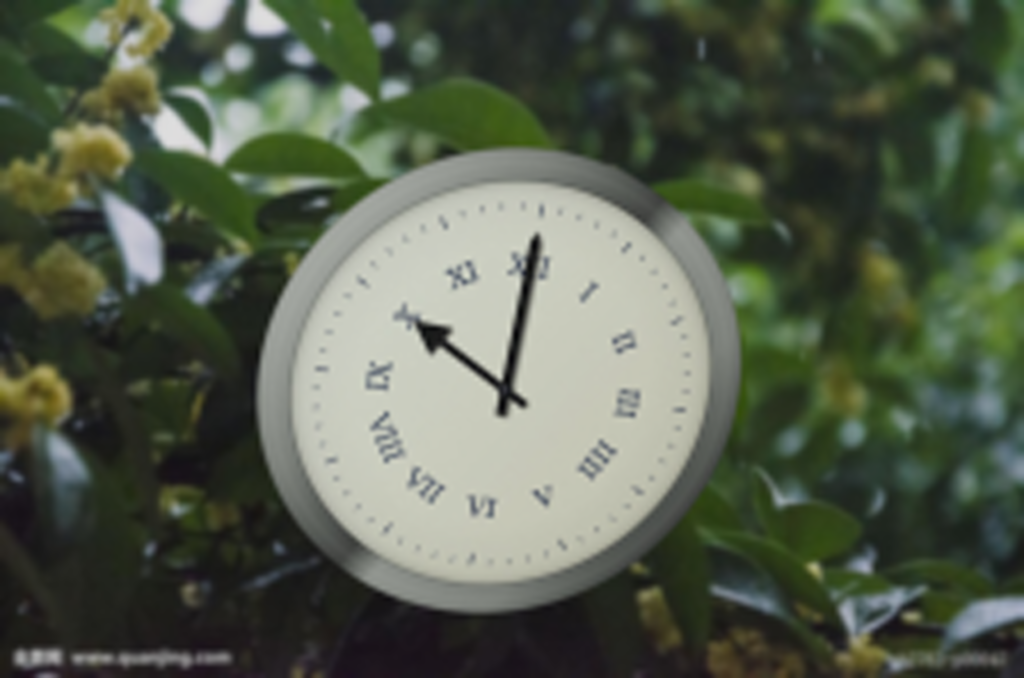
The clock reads 10,00
